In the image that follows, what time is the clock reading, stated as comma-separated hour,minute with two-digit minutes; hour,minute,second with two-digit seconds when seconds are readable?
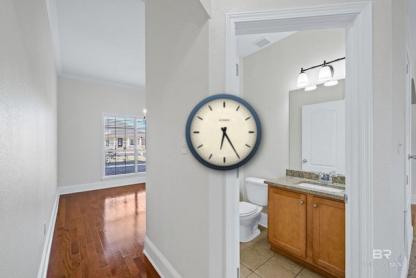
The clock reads 6,25
